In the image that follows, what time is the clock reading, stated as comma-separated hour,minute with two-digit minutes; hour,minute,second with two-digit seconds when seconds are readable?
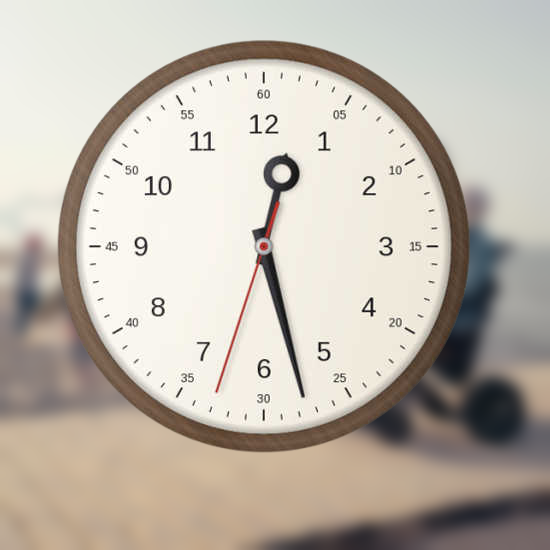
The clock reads 12,27,33
